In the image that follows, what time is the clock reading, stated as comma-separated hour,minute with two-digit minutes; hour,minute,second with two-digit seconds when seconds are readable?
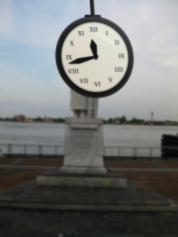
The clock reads 11,43
